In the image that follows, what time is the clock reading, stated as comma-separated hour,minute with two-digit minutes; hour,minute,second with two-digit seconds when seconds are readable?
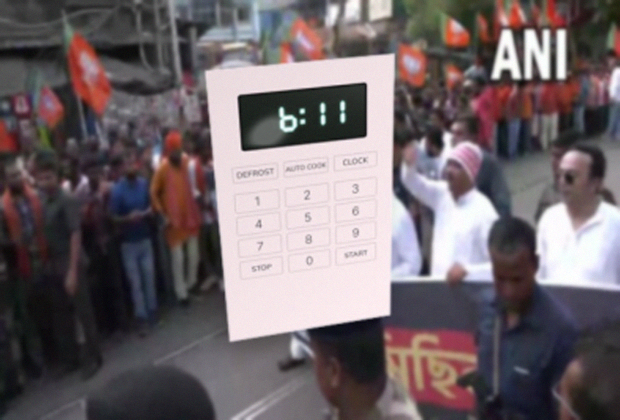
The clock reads 6,11
